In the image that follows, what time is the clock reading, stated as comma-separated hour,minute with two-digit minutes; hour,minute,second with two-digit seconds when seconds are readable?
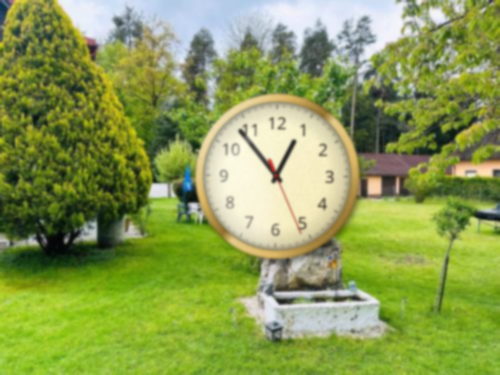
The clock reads 12,53,26
